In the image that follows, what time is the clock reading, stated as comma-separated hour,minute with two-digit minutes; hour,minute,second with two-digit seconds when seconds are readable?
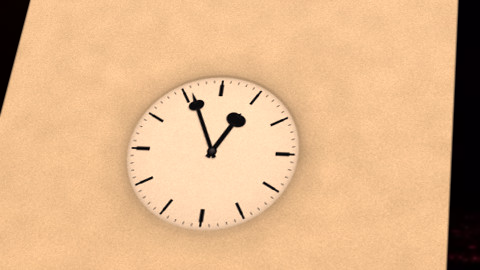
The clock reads 12,56
